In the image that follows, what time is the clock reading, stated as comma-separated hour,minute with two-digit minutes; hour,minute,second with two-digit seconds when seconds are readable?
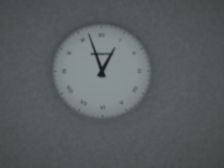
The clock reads 12,57
